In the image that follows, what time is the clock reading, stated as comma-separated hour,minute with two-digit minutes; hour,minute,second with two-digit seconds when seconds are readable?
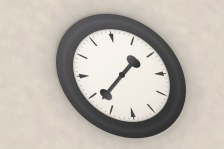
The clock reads 1,38
